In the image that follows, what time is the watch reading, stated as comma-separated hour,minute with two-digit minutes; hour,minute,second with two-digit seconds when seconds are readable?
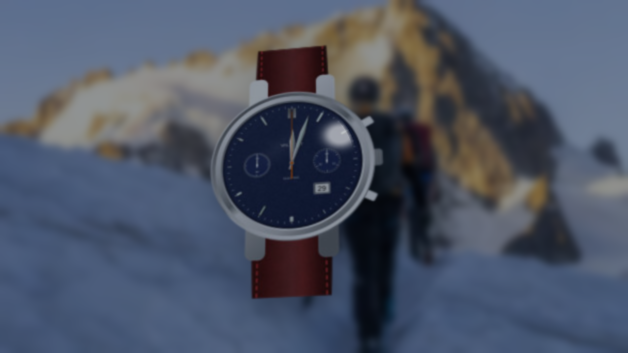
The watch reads 12,03
